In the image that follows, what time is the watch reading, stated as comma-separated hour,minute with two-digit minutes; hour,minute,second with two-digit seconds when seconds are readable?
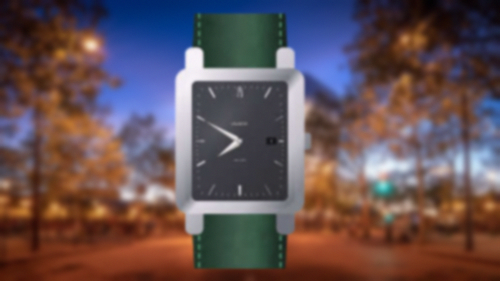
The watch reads 7,50
